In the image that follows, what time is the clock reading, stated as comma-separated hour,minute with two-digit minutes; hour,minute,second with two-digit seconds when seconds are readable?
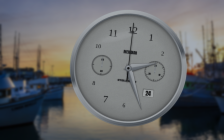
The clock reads 2,26
